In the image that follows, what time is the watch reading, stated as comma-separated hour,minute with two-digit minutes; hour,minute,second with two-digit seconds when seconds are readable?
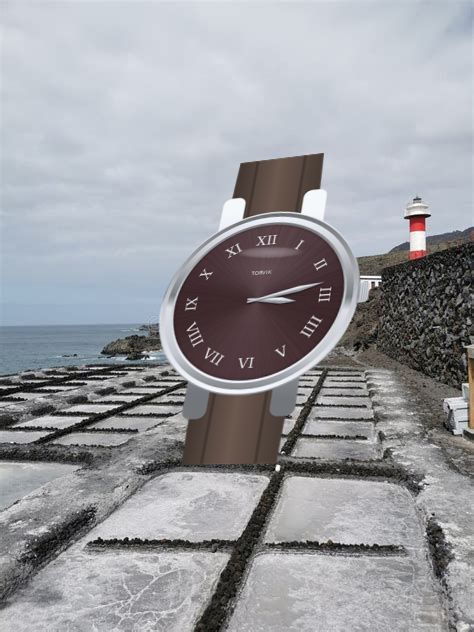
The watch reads 3,13
